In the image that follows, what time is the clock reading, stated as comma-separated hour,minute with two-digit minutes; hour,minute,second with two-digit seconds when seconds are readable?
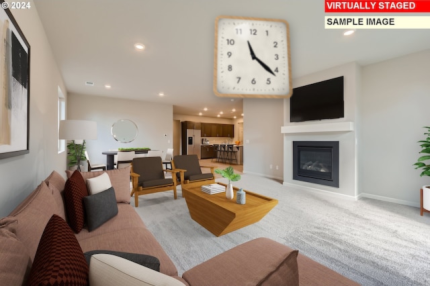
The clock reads 11,22
